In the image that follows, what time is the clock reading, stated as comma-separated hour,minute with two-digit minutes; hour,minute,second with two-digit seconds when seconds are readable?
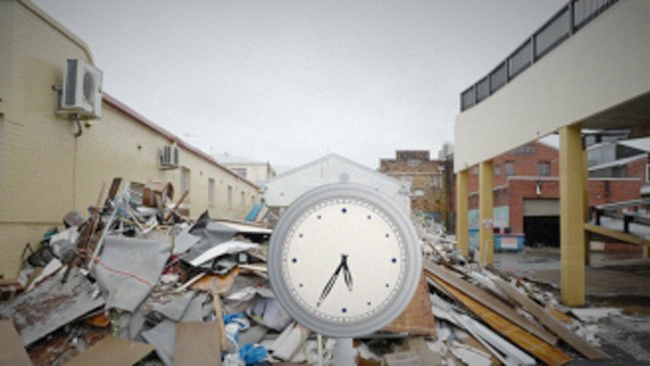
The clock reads 5,35
